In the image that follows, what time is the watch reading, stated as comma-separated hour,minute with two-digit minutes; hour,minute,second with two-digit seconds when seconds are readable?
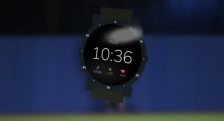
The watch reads 10,36
